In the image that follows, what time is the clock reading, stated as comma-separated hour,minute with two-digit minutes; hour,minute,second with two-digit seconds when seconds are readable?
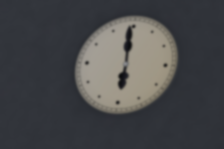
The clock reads 5,59
